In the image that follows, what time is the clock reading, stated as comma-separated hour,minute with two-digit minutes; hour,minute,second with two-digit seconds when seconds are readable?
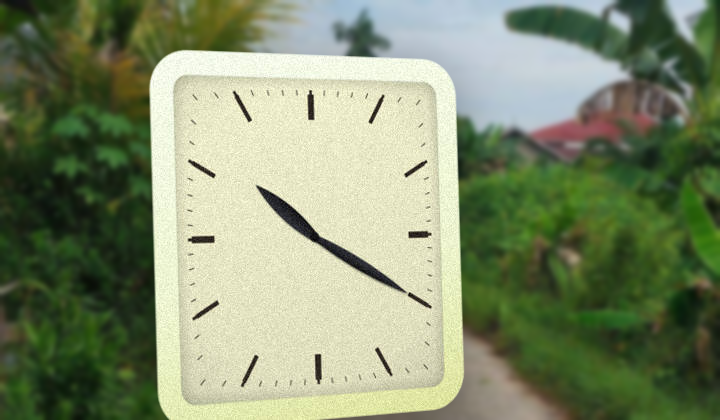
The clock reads 10,20
